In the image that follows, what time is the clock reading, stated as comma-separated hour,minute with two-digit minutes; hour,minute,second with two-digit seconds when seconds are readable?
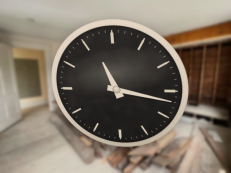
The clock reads 11,17
